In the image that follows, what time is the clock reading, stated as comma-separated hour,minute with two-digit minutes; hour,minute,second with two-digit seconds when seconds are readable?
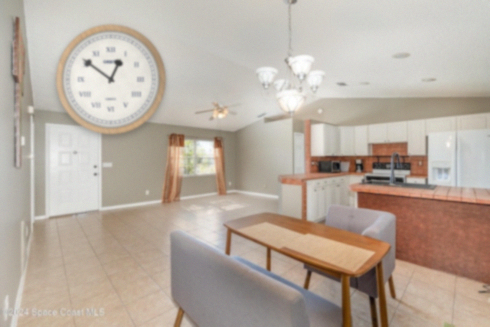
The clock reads 12,51
